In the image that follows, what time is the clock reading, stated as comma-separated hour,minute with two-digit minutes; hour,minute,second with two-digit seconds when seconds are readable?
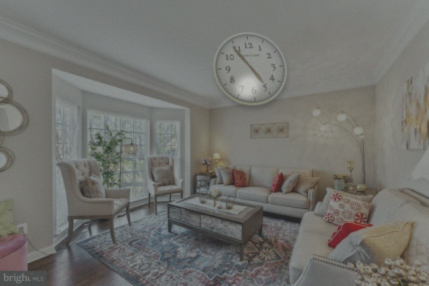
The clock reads 4,54
